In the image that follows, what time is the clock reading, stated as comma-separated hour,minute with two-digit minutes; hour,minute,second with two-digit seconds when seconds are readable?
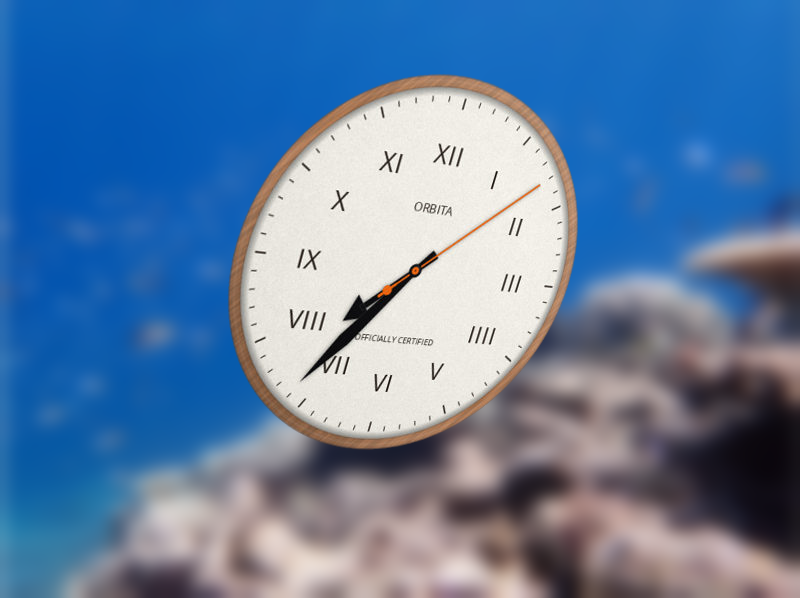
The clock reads 7,36,08
